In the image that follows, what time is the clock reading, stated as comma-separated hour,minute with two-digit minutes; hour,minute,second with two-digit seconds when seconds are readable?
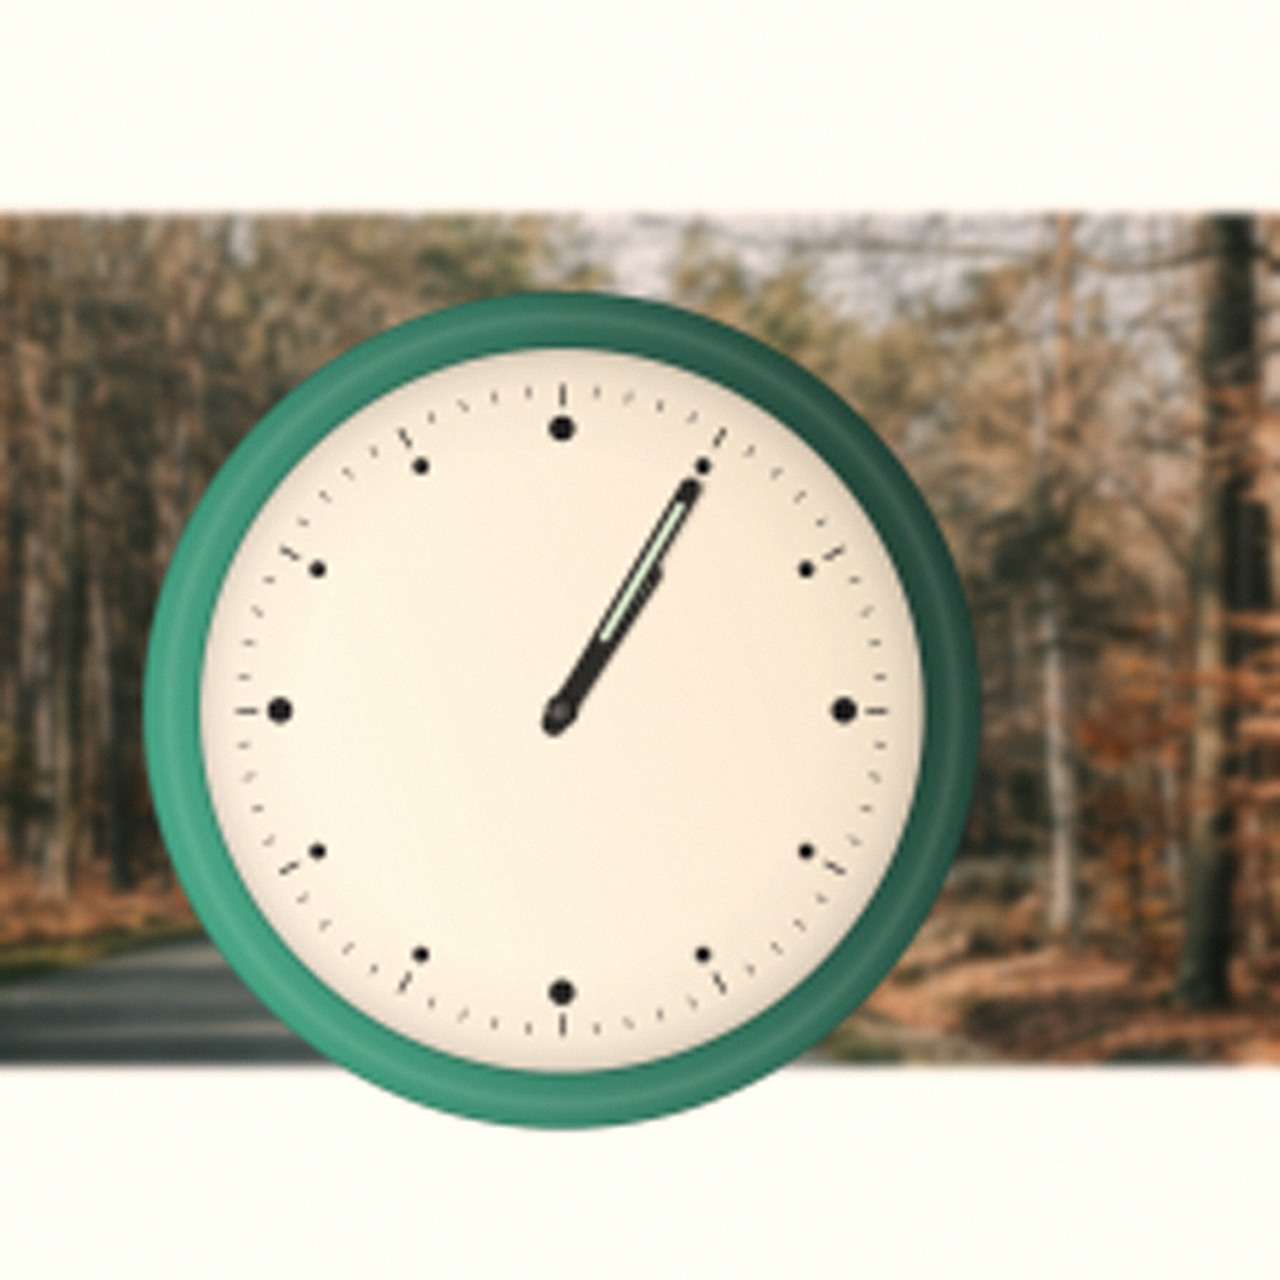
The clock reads 1,05
